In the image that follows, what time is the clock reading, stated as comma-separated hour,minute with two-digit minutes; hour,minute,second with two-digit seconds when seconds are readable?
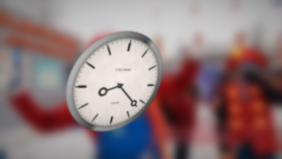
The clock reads 8,22
